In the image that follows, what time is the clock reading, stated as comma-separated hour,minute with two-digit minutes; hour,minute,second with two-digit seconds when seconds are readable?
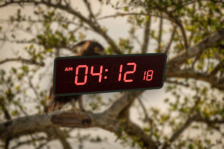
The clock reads 4,12,18
